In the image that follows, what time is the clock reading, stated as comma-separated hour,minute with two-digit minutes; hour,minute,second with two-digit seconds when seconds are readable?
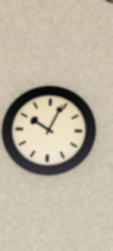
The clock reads 10,04
